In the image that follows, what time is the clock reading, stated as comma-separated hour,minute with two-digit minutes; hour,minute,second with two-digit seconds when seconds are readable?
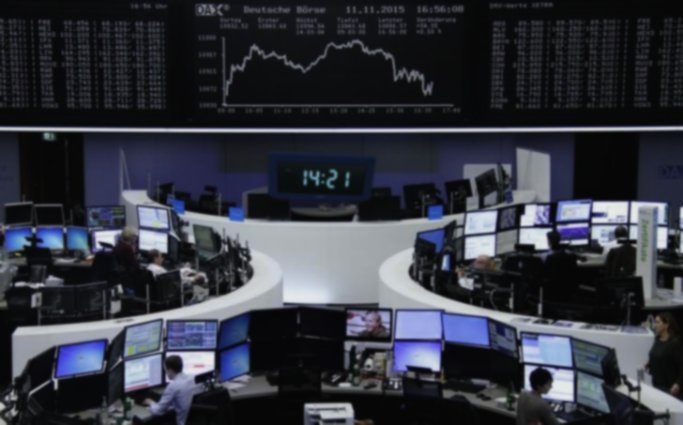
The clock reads 14,21
